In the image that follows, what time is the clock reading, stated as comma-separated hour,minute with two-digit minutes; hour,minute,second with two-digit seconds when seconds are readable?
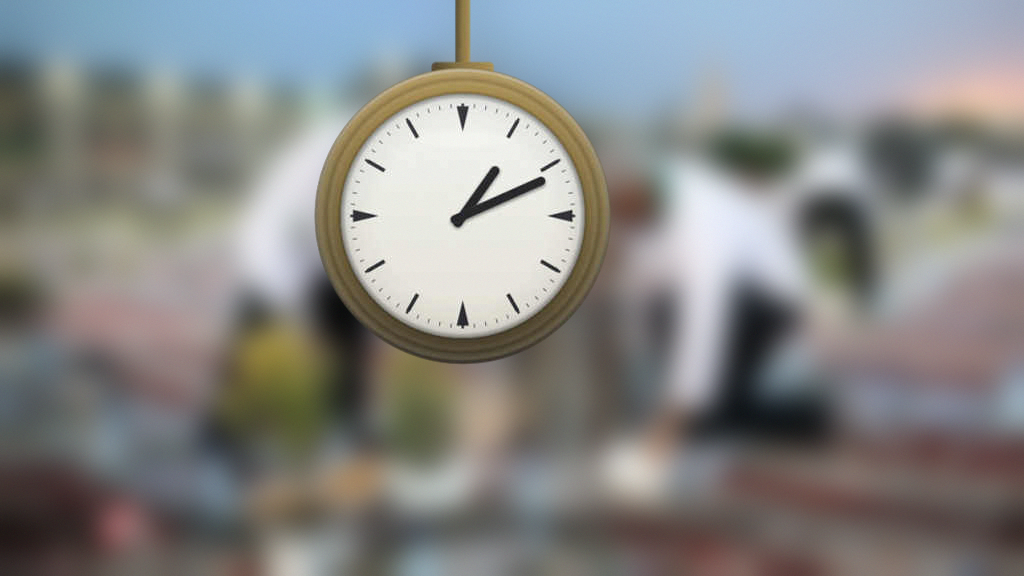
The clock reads 1,11
